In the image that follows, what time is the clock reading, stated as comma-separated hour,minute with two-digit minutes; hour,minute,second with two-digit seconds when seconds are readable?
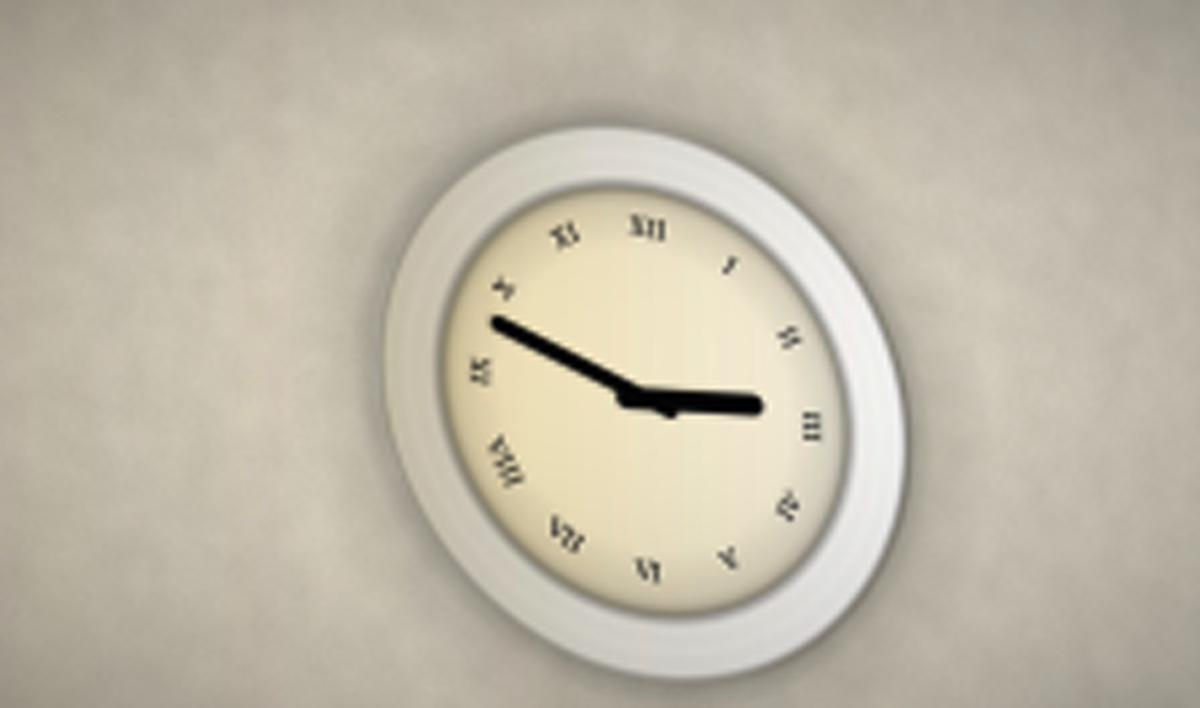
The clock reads 2,48
